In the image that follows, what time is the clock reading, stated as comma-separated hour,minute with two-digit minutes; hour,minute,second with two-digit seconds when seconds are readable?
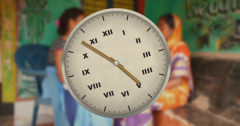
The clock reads 4,53
